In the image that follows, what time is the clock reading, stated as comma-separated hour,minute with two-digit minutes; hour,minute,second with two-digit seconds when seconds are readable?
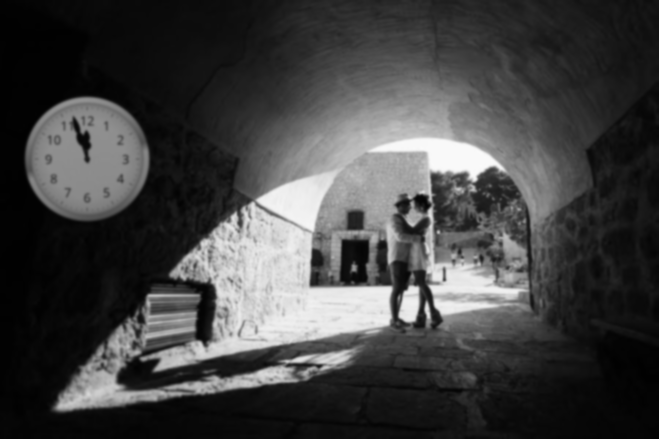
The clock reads 11,57
